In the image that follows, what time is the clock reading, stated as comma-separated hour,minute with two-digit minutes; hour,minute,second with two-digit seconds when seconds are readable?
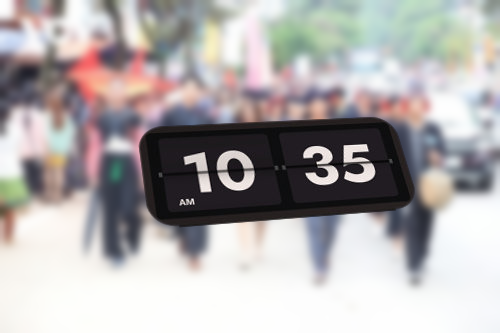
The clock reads 10,35
